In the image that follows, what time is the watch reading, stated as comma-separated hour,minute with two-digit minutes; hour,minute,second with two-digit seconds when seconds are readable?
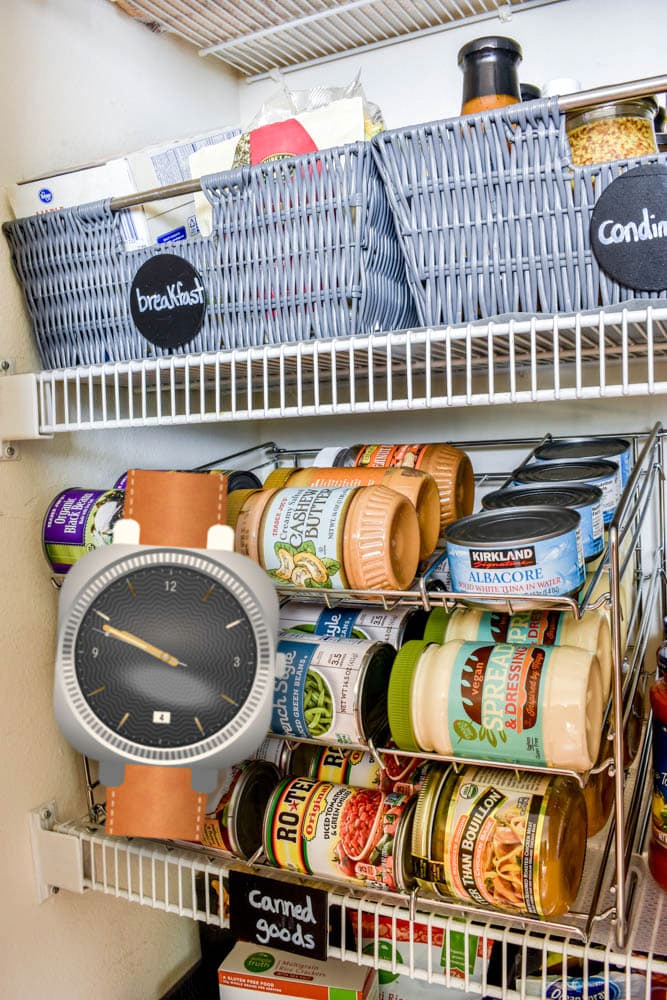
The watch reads 9,48,48
